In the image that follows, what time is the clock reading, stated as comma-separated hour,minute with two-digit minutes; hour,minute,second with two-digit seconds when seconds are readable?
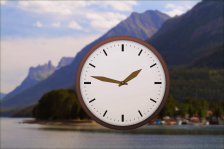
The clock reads 1,47
